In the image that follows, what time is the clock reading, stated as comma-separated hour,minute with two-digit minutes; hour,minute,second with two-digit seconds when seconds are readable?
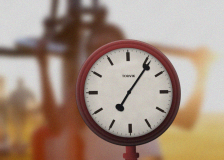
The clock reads 7,06
